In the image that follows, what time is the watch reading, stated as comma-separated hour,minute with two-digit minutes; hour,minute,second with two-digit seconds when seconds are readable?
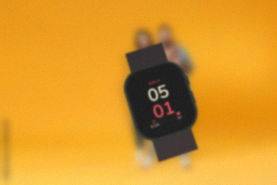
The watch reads 5,01
